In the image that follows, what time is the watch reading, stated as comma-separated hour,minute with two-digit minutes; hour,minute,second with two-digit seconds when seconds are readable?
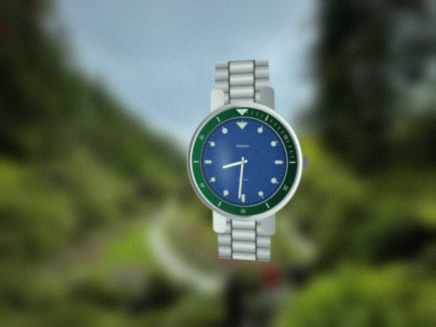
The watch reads 8,31
